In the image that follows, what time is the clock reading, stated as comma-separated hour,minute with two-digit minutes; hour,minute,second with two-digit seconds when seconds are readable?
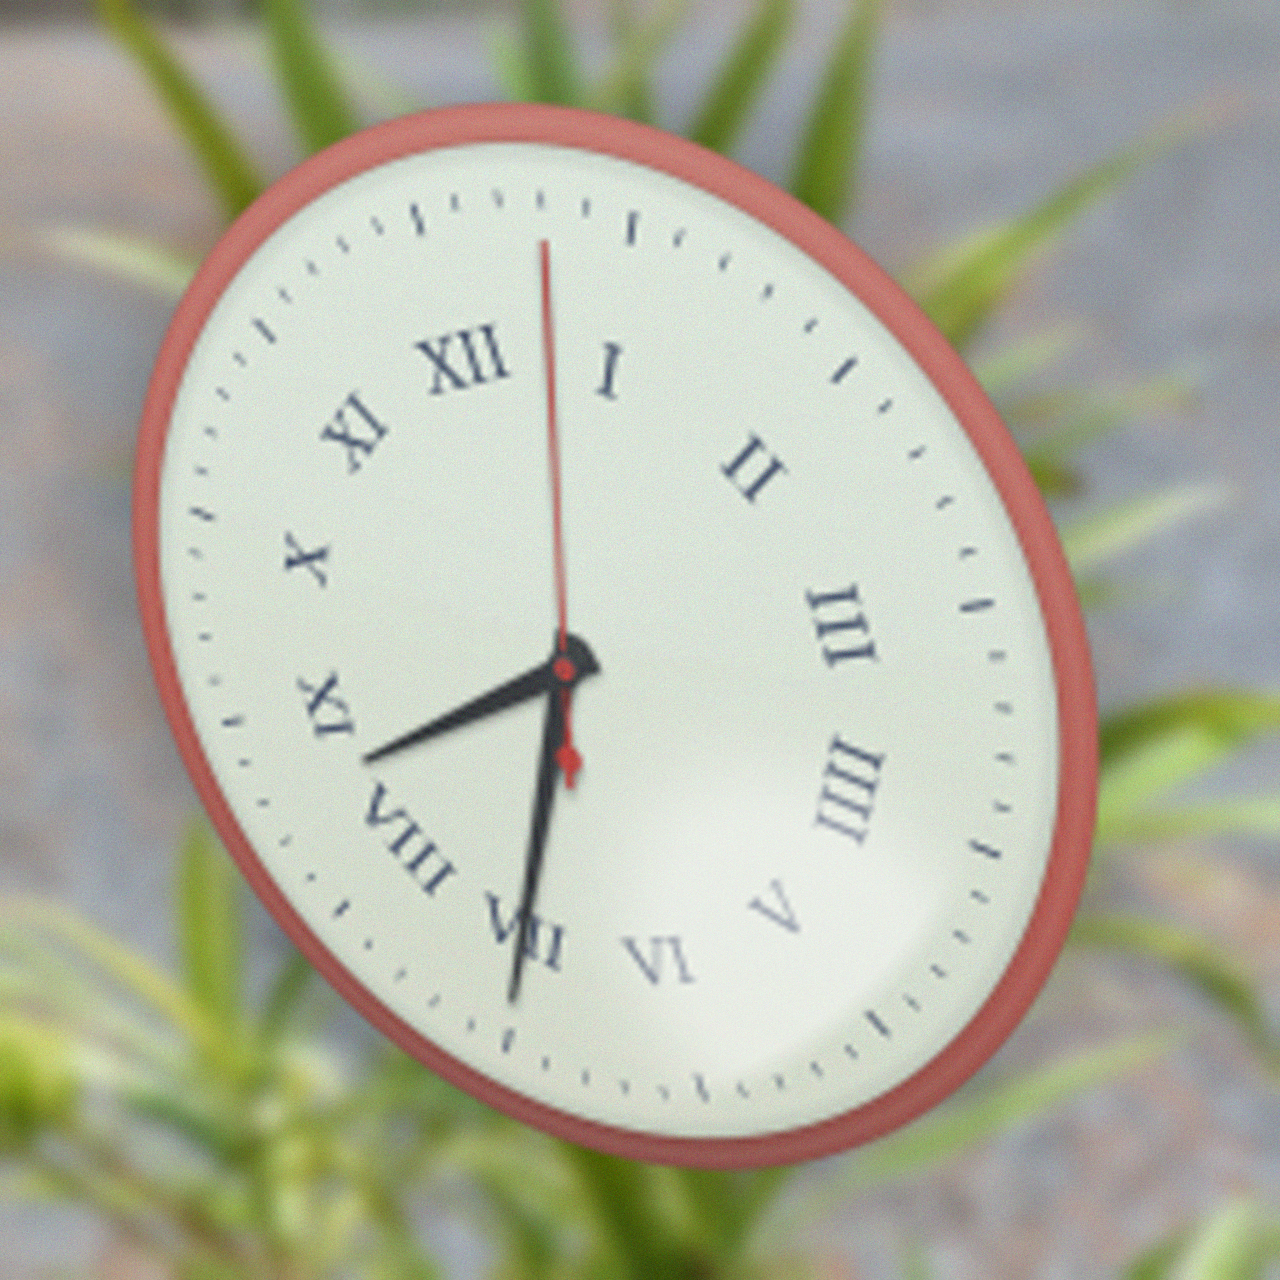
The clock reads 8,35,03
